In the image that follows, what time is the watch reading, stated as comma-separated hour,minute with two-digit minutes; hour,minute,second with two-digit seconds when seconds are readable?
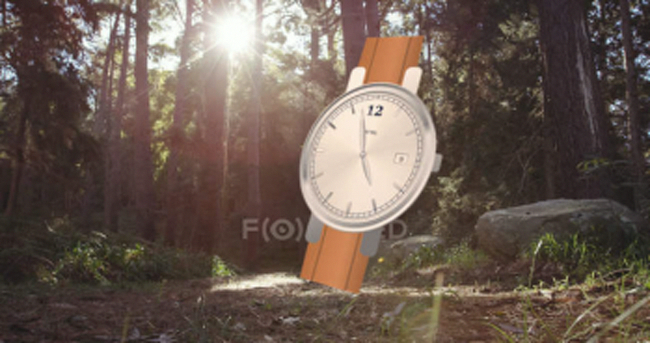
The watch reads 4,57
